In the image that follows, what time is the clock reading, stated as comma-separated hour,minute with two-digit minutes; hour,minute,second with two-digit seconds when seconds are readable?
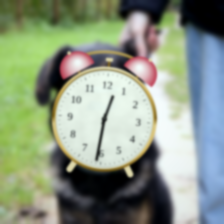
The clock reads 12,31
